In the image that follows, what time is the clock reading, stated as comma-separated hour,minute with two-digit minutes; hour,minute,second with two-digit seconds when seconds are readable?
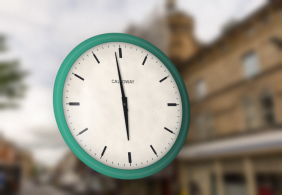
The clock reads 5,59
